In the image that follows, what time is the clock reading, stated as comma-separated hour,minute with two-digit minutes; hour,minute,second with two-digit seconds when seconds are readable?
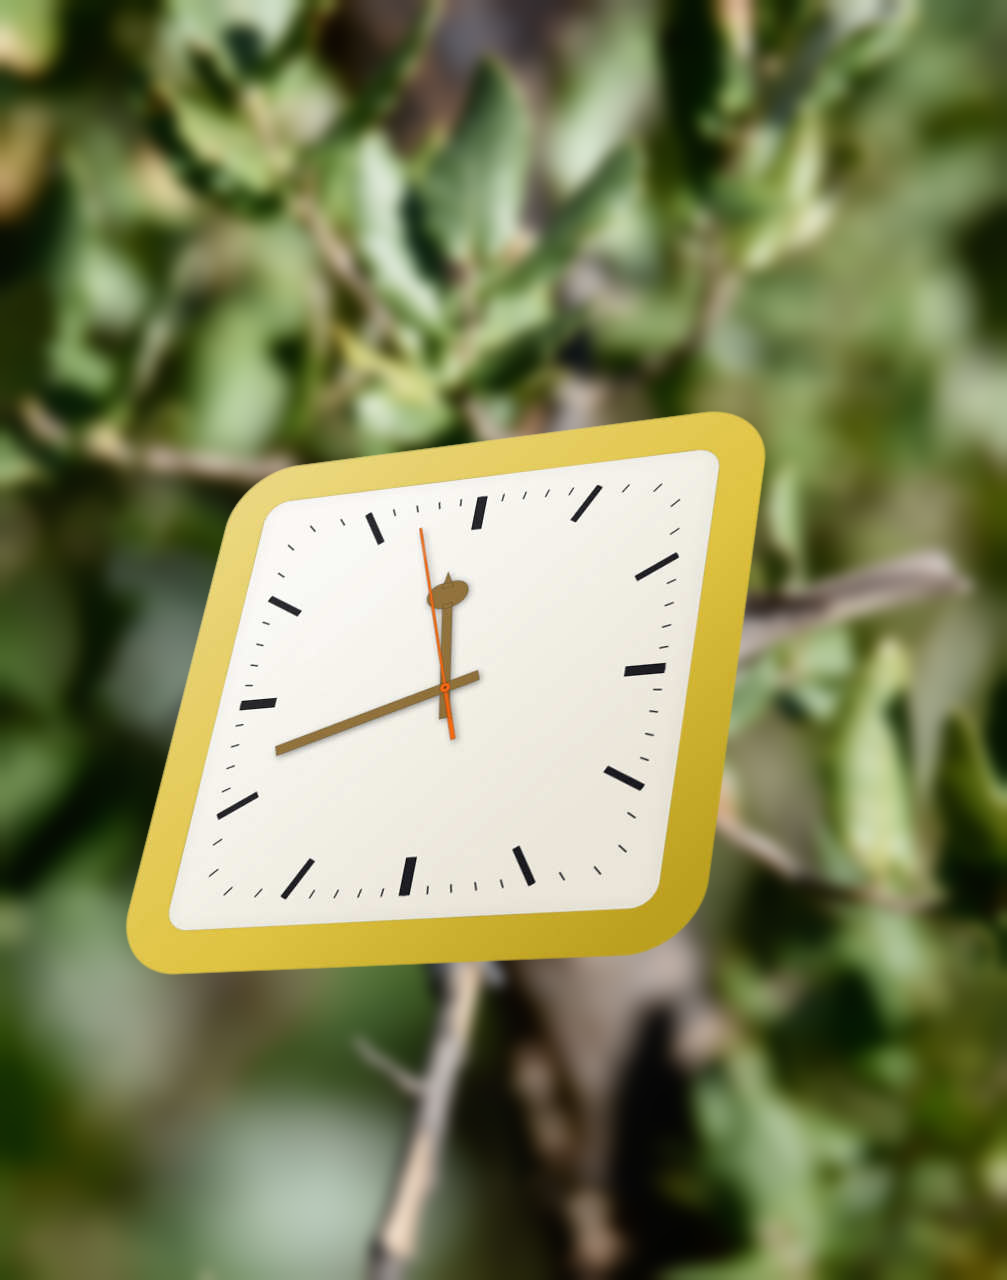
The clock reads 11,41,57
